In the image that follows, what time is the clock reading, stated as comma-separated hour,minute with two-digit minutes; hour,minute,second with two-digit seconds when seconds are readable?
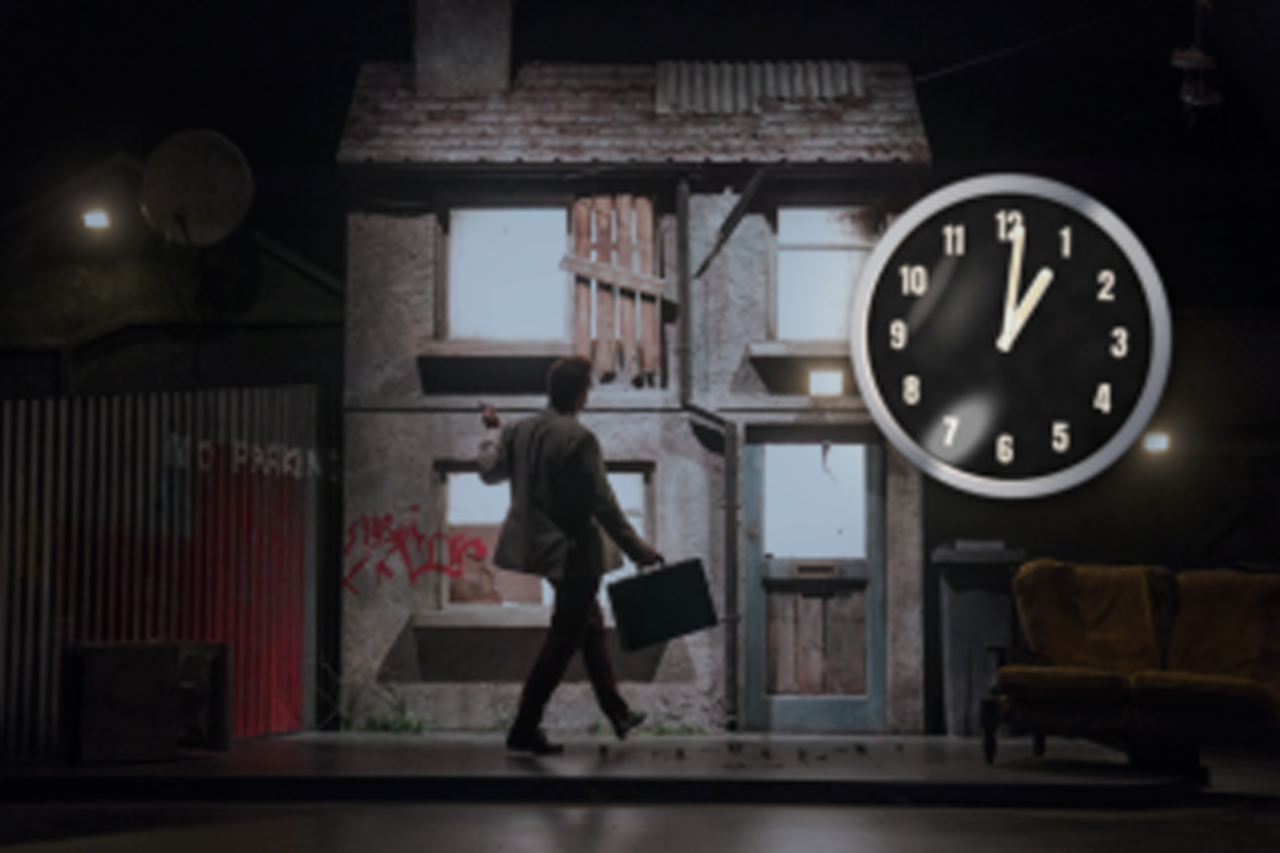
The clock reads 1,01
